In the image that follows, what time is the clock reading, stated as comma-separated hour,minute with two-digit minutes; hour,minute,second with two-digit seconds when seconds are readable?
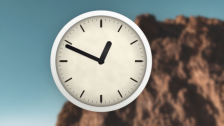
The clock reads 12,49
